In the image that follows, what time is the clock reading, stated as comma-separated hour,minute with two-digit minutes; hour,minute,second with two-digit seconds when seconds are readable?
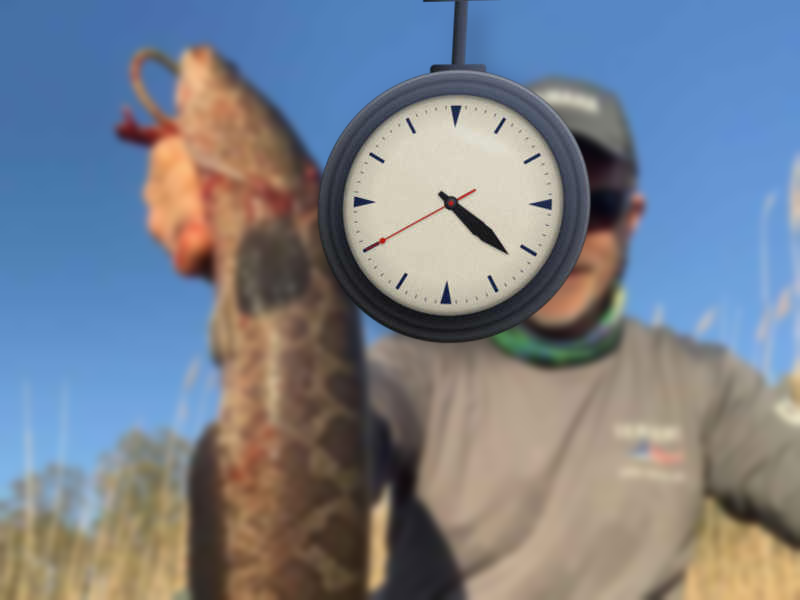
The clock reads 4,21,40
